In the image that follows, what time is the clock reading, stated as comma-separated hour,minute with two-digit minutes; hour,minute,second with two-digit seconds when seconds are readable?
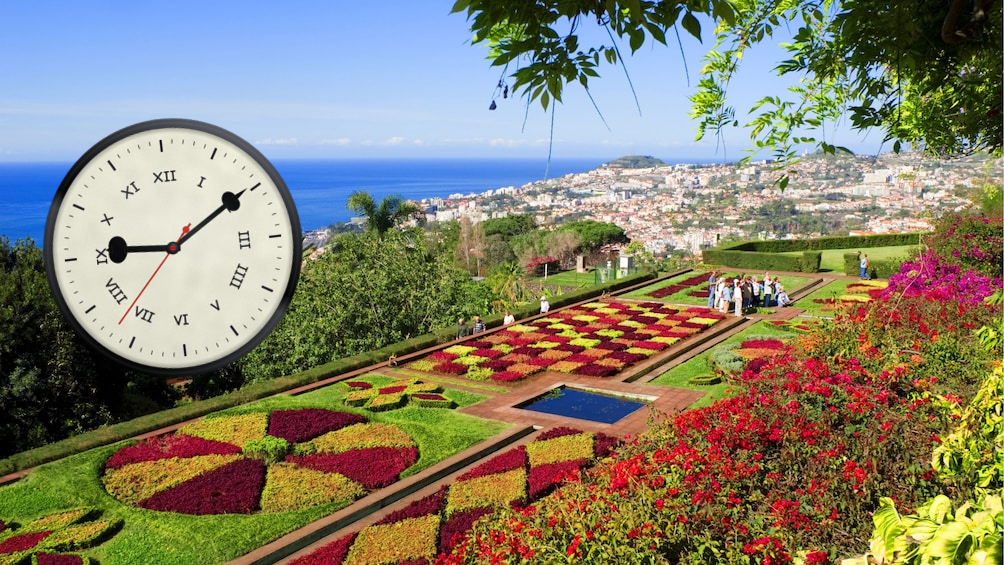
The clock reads 9,09,37
